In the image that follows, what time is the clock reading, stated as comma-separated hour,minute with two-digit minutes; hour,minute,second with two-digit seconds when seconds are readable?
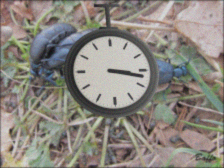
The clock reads 3,17
